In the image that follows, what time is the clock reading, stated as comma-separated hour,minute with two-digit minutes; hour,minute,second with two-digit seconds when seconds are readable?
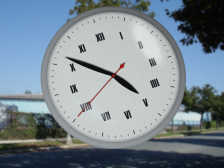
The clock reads 4,51,40
